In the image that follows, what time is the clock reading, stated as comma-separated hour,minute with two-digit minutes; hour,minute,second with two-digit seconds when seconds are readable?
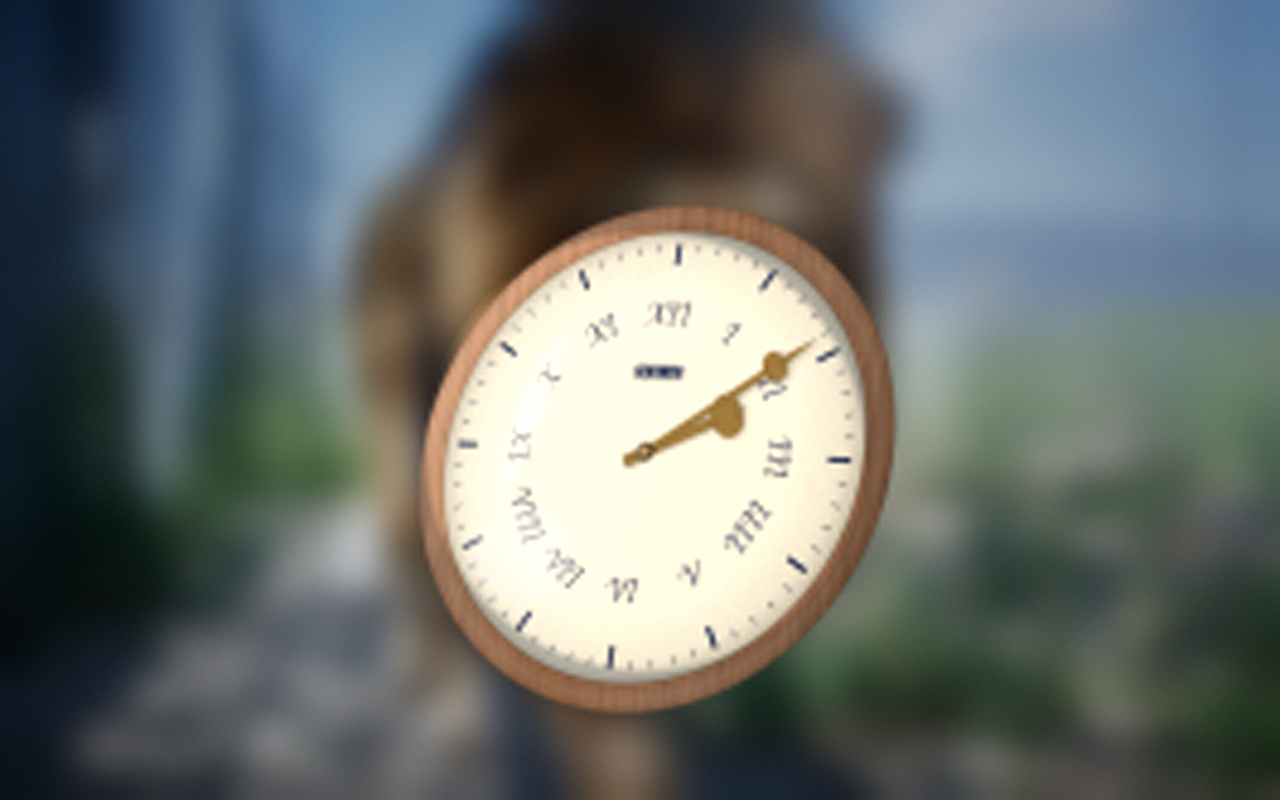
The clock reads 2,09
